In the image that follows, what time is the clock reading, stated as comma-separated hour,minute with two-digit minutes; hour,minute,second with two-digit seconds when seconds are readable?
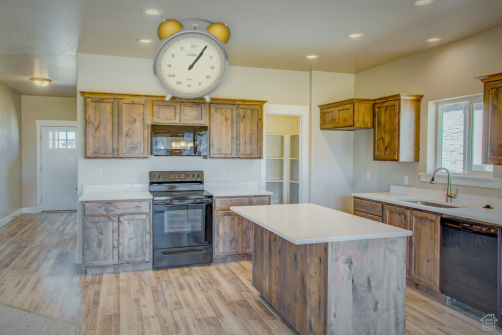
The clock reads 1,05
